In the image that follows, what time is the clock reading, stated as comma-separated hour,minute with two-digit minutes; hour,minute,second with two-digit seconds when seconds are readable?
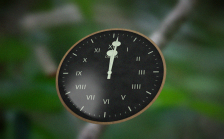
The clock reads 12,01
